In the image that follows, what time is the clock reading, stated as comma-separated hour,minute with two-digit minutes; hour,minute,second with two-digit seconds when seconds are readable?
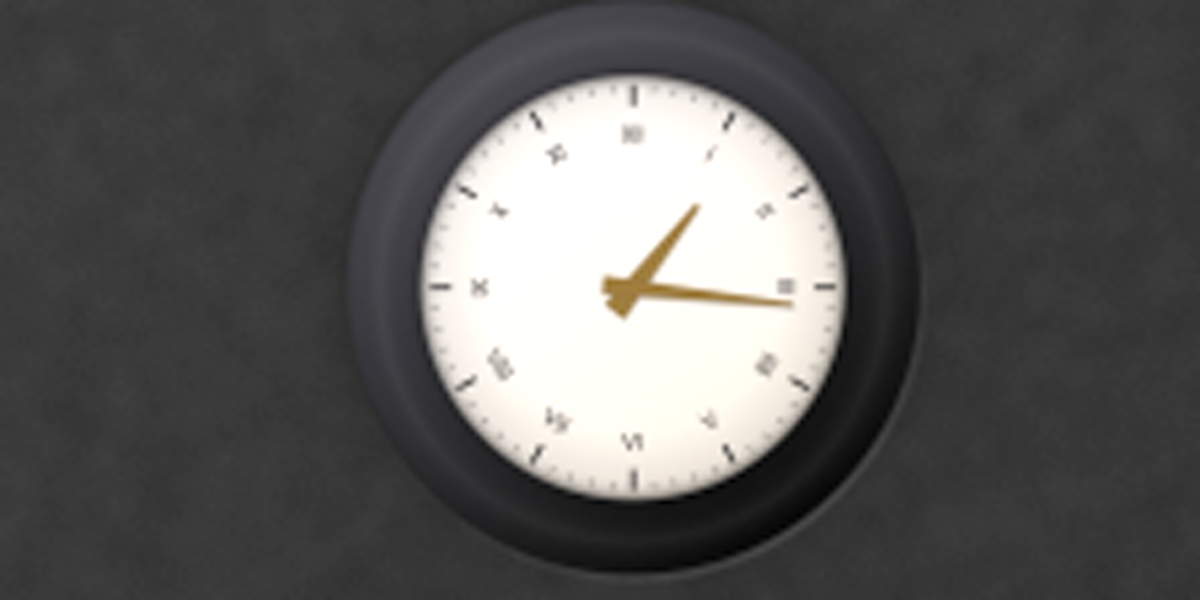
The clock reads 1,16
